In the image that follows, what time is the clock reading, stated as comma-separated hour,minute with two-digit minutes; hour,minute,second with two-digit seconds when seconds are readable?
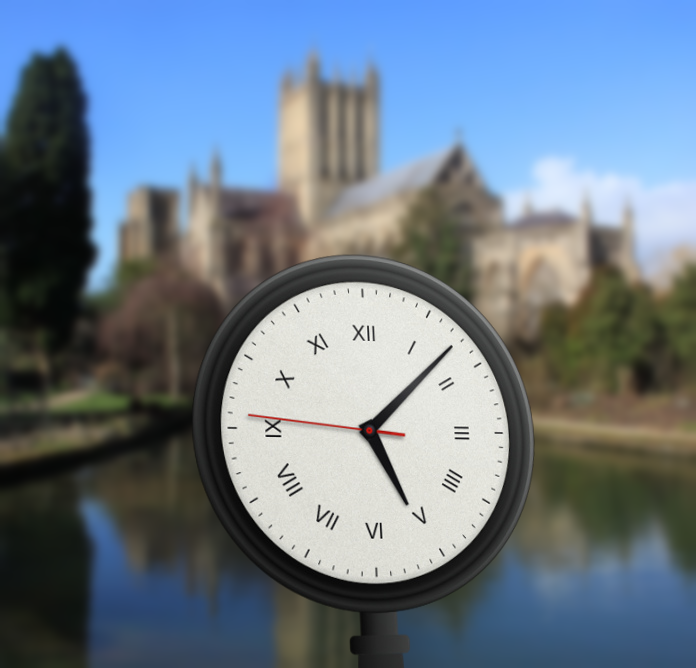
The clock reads 5,07,46
